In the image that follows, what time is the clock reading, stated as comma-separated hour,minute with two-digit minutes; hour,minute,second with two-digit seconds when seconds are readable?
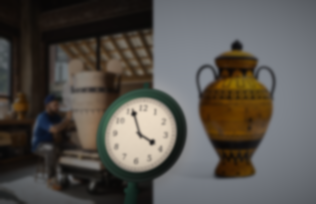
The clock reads 3,56
